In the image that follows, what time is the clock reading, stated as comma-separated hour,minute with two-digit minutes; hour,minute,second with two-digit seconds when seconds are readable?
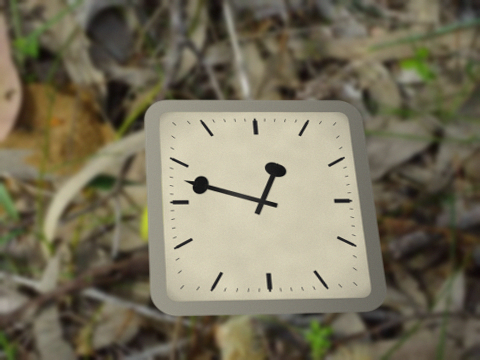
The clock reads 12,48
